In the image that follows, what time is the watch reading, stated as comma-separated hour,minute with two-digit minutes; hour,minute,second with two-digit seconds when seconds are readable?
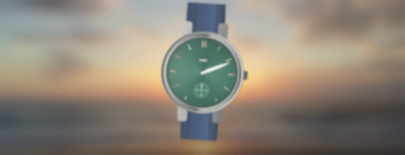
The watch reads 2,11
